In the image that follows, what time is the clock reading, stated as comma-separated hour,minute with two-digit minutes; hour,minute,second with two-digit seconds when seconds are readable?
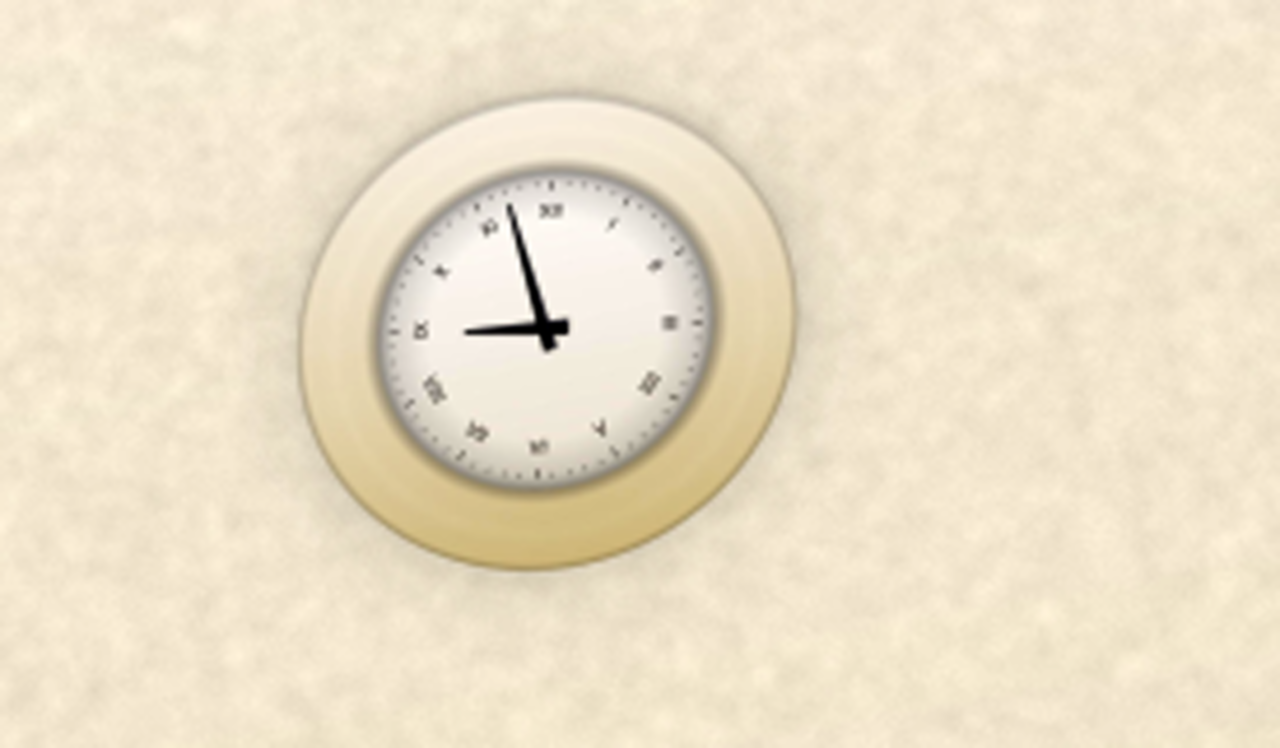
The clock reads 8,57
